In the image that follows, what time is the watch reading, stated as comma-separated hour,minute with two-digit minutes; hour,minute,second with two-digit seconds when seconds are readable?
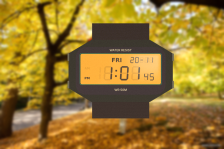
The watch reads 1,01,45
